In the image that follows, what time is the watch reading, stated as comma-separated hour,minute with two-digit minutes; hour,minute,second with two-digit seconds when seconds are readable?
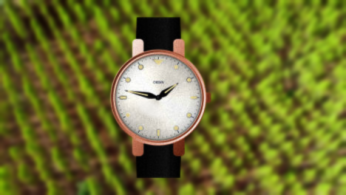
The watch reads 1,47
